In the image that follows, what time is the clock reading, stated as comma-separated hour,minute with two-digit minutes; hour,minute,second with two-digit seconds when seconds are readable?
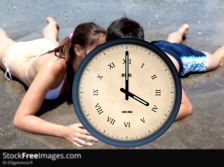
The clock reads 4,00
